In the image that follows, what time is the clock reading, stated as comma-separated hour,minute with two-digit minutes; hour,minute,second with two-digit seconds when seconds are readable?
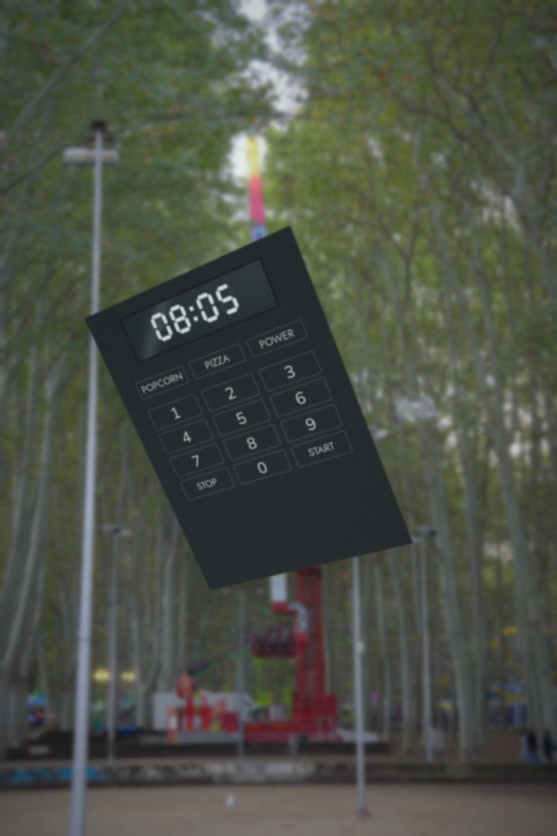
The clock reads 8,05
